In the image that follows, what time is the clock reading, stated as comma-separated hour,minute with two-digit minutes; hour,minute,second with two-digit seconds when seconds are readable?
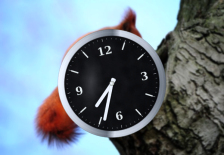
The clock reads 7,34
